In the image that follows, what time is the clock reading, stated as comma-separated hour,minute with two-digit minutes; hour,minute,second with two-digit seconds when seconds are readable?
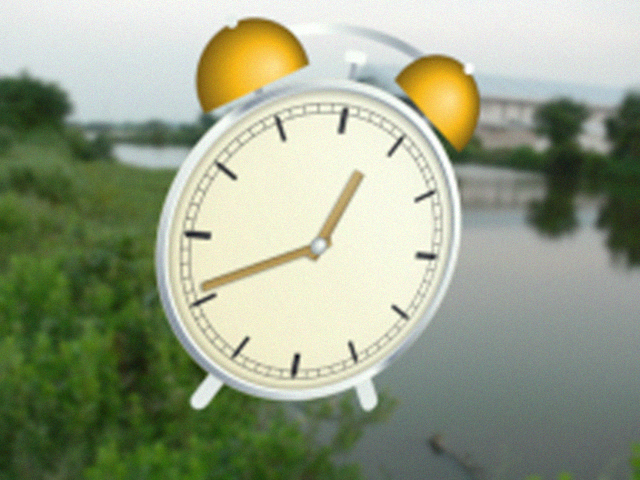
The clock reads 12,41
